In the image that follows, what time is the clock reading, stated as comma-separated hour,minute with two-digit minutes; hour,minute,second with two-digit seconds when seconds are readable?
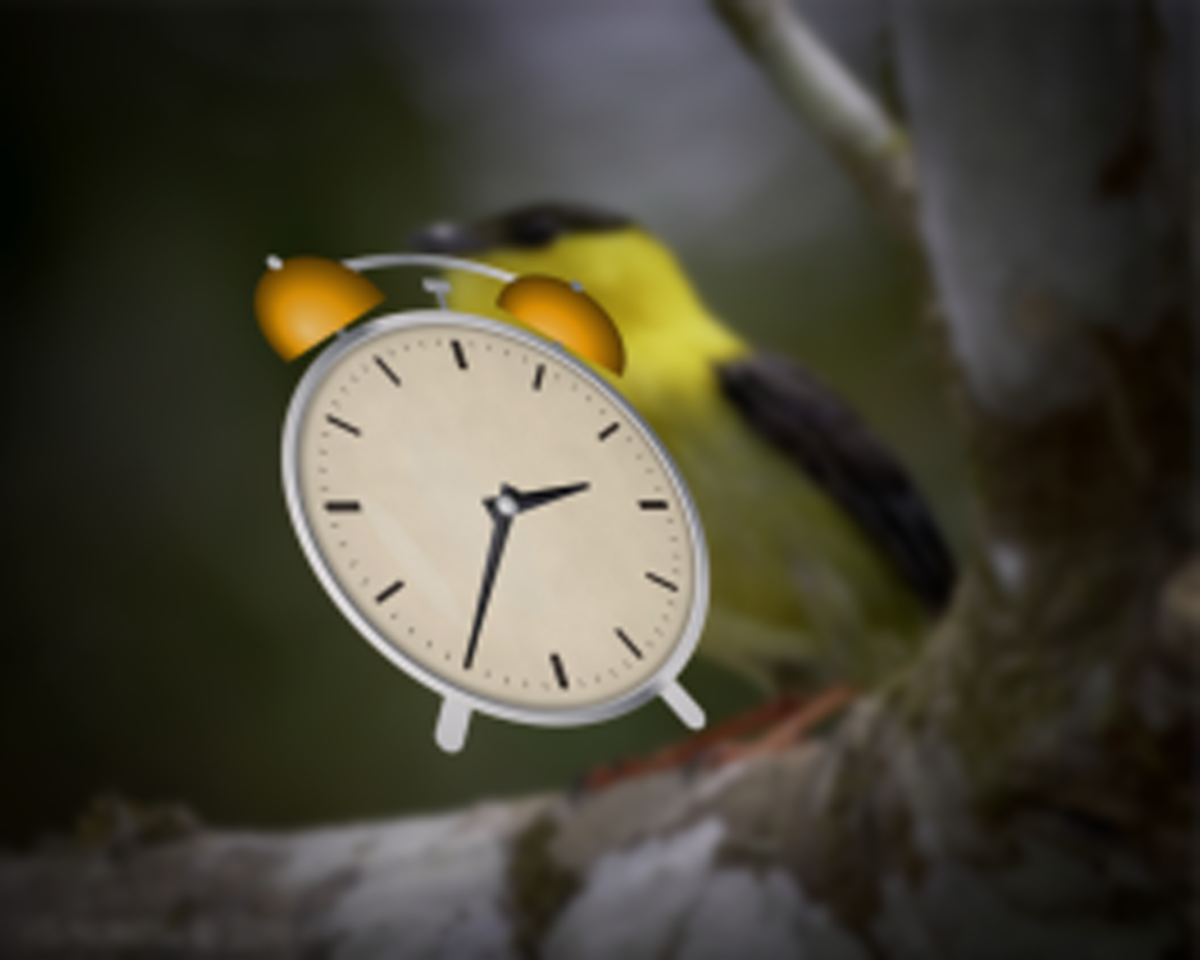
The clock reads 2,35
